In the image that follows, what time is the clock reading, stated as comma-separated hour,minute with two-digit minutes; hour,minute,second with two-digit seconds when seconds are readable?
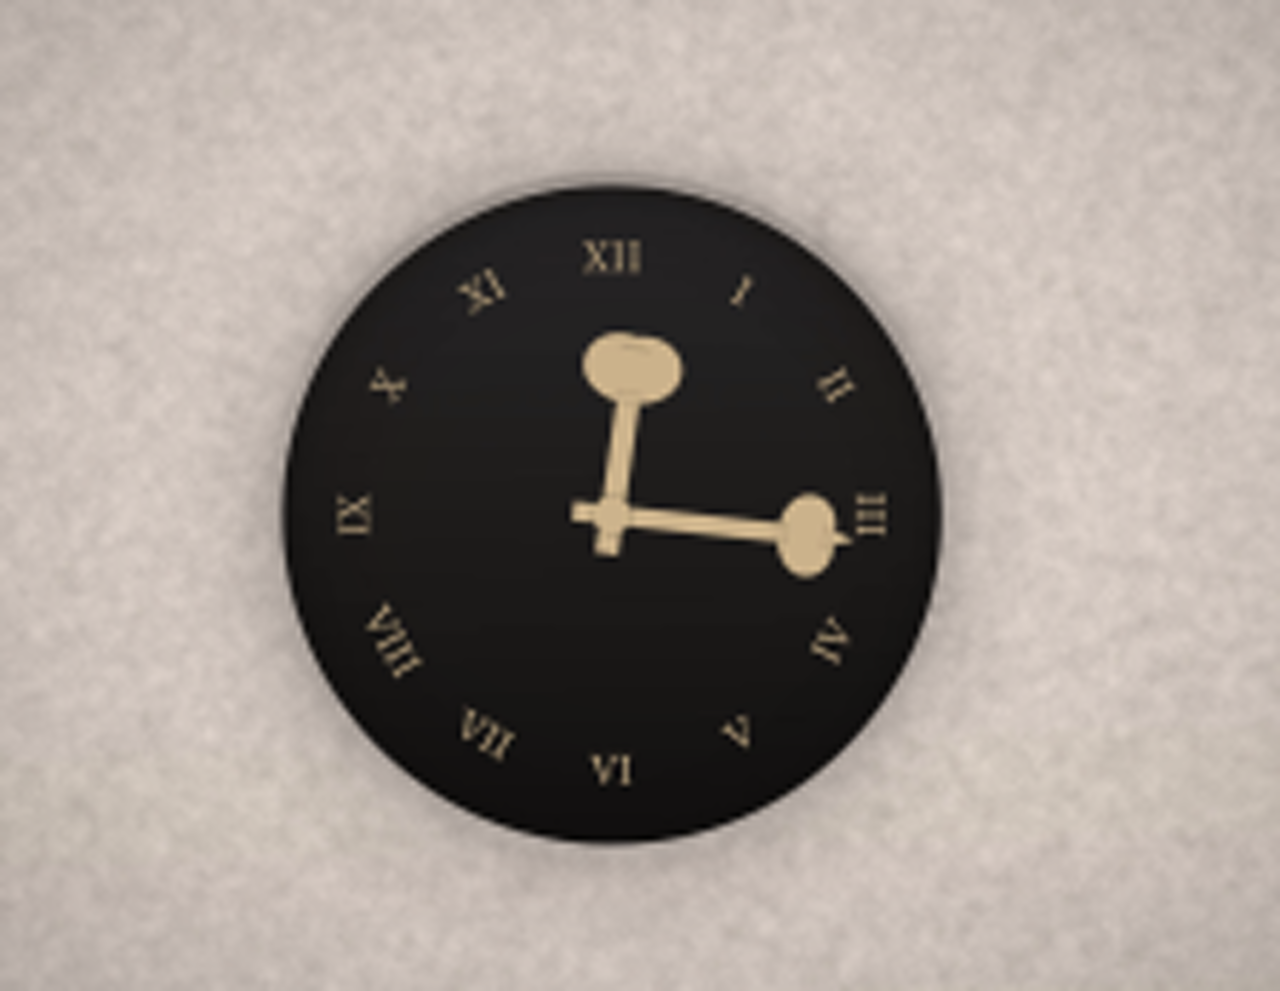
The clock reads 12,16
